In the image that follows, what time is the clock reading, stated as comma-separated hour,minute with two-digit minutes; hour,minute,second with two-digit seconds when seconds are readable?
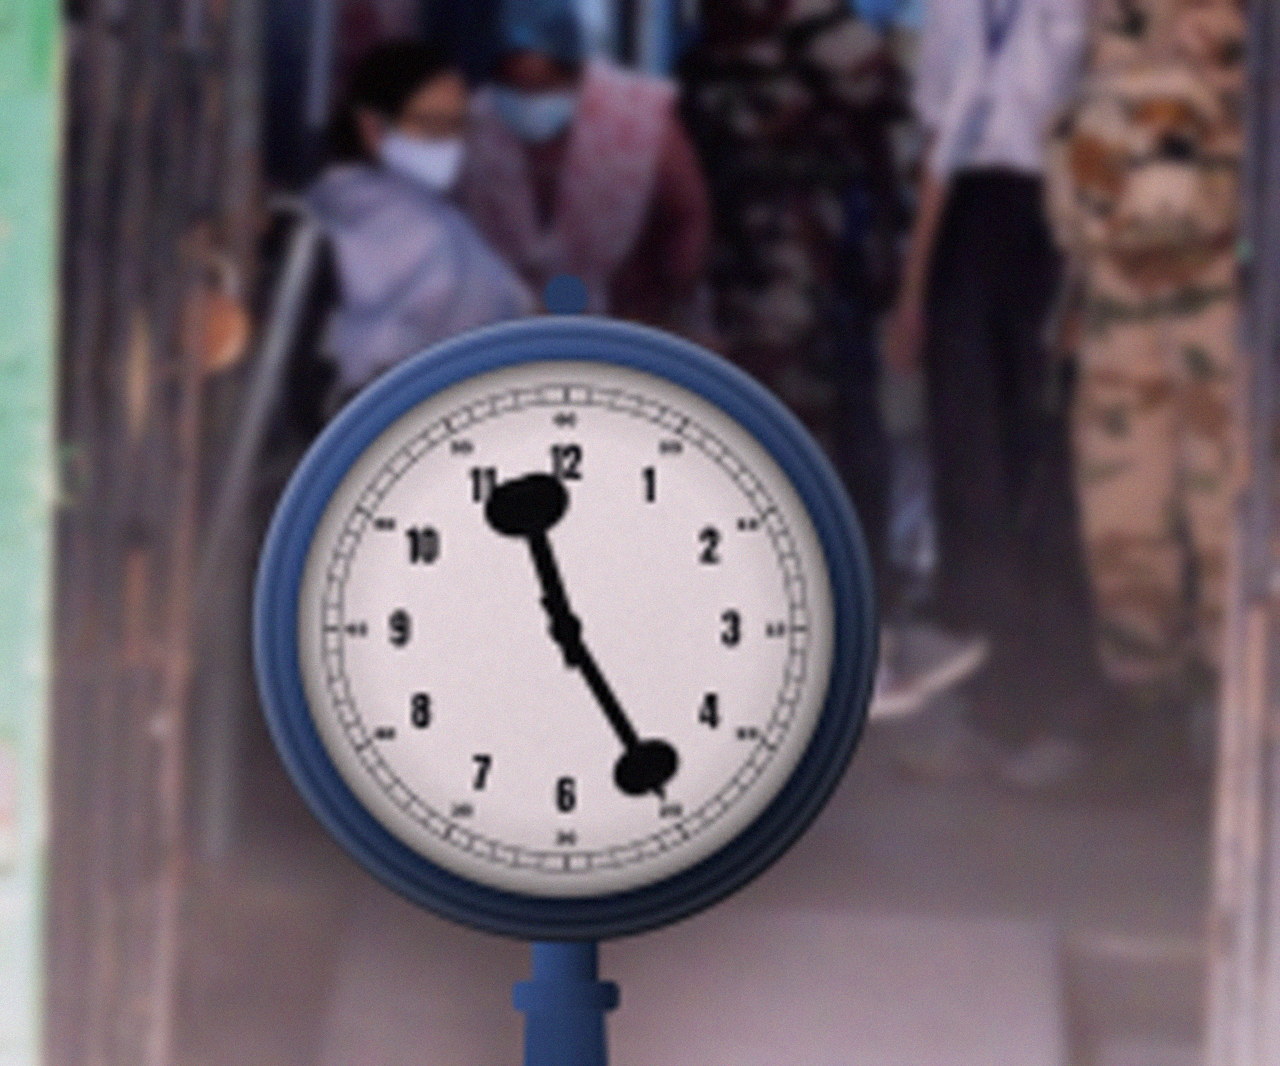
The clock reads 11,25
